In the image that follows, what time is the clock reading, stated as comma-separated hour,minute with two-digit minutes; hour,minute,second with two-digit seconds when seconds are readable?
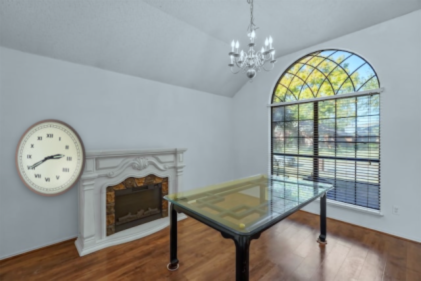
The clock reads 2,40
